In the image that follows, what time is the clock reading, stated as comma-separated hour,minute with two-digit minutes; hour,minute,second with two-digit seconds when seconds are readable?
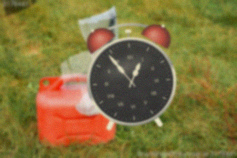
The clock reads 12,54
